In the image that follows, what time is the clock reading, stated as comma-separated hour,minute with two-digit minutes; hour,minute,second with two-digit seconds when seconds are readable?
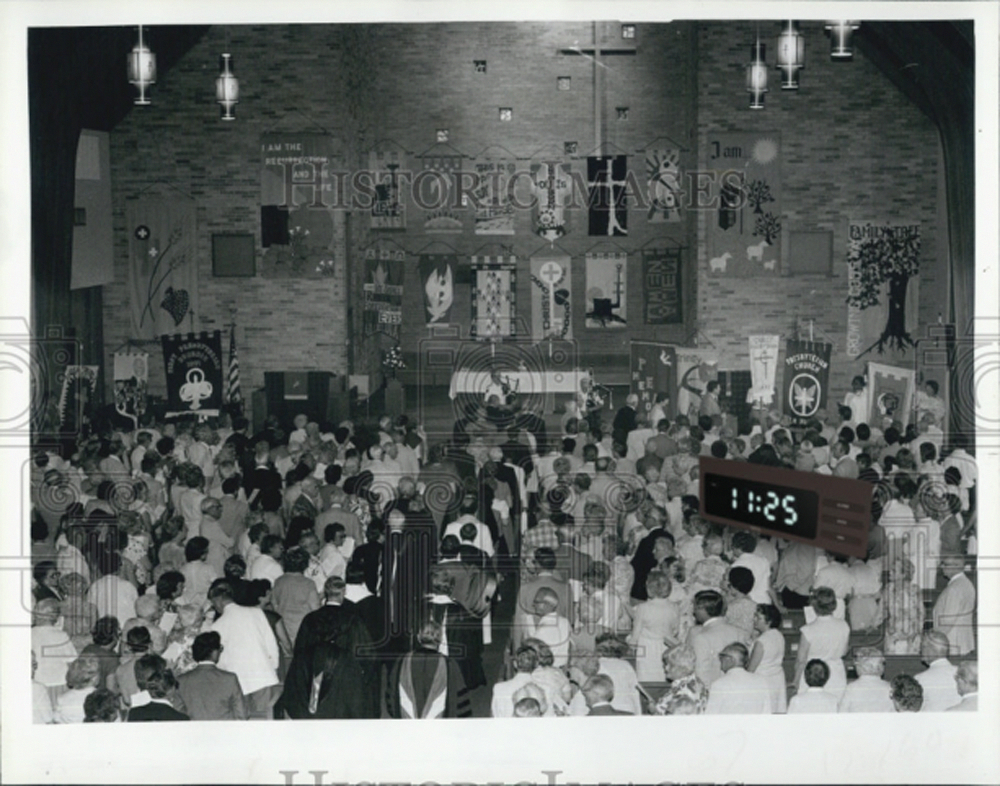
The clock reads 11,25
